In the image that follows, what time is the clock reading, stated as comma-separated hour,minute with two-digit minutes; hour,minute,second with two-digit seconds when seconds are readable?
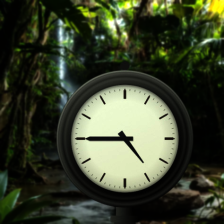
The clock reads 4,45
